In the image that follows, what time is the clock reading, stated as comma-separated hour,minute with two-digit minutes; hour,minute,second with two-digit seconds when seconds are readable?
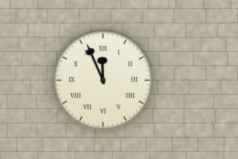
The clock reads 11,56
